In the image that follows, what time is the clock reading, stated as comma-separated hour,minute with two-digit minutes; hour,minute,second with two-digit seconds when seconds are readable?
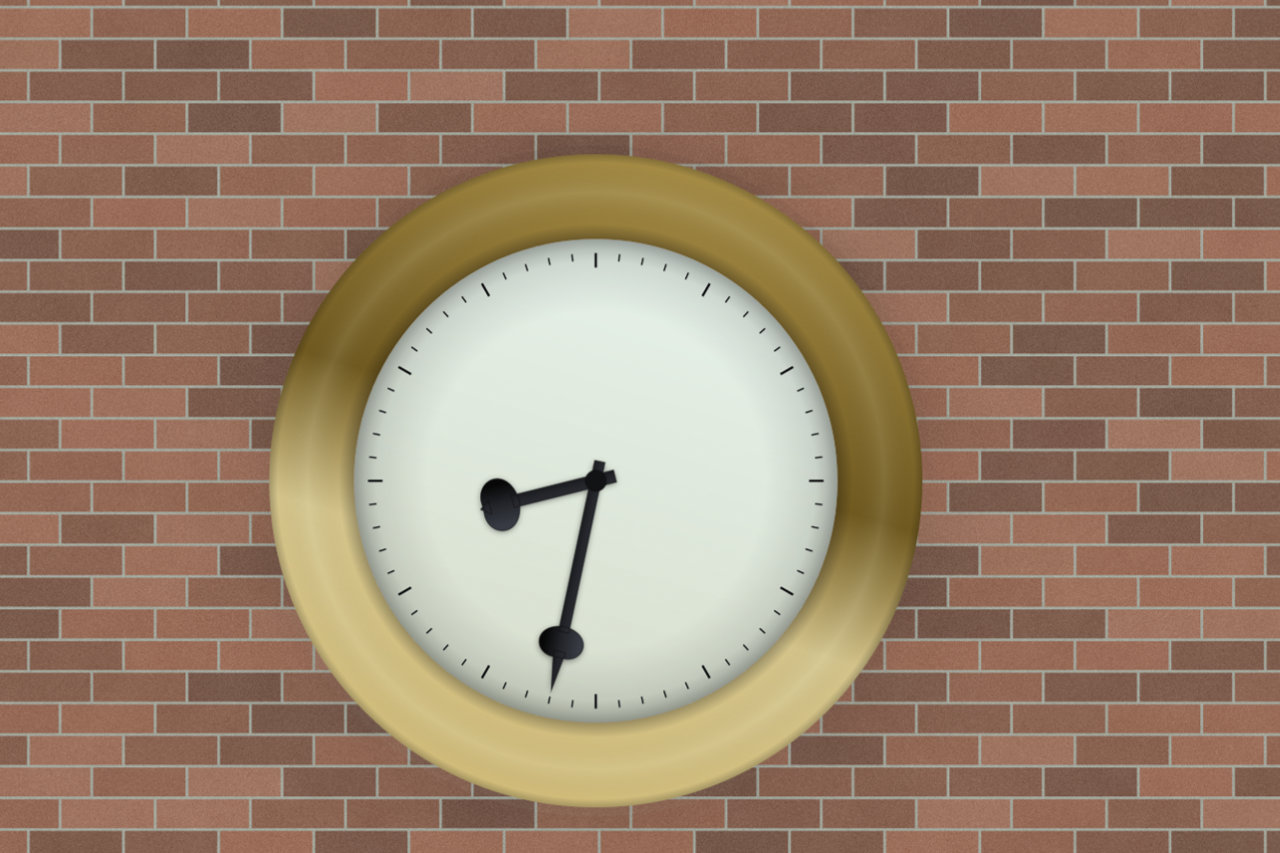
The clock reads 8,32
